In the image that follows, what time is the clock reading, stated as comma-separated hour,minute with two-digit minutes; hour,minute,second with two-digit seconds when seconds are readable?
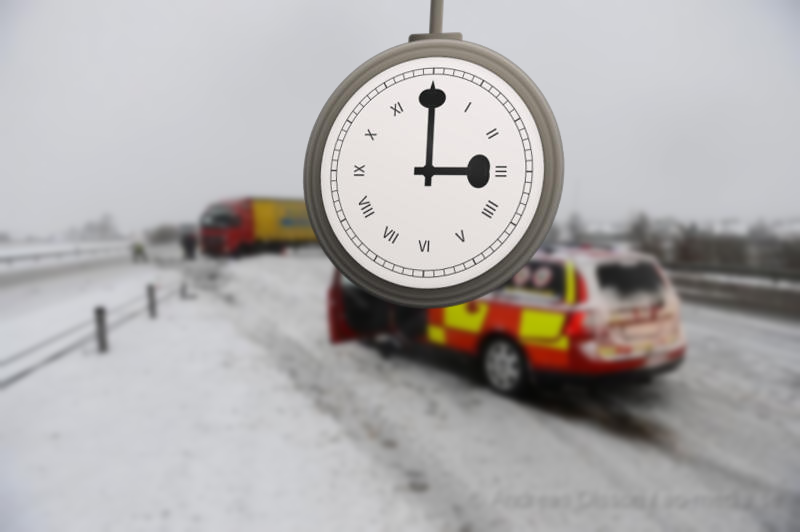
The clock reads 3,00
